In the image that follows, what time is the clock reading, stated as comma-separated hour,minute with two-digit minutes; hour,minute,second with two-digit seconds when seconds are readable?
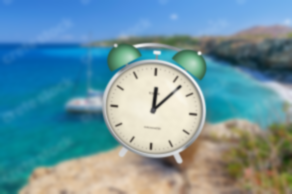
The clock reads 12,07
